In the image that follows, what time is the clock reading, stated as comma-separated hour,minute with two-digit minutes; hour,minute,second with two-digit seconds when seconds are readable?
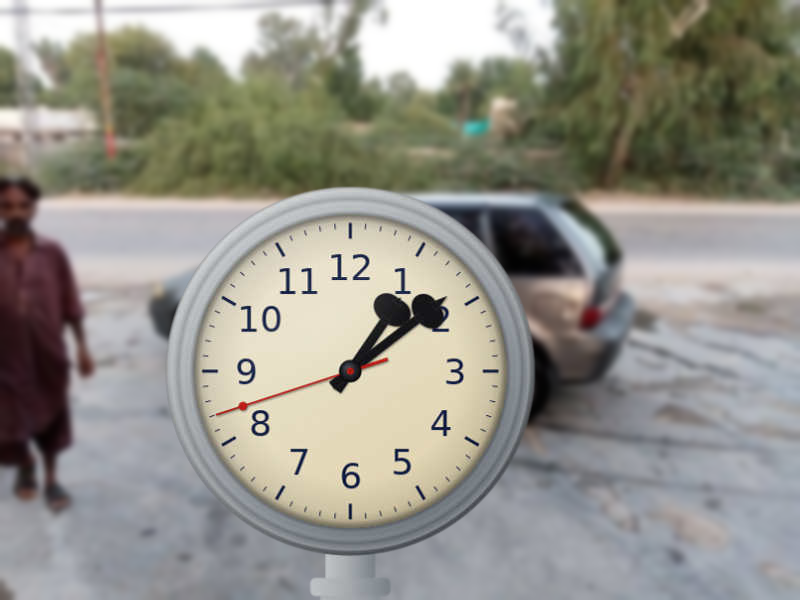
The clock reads 1,08,42
